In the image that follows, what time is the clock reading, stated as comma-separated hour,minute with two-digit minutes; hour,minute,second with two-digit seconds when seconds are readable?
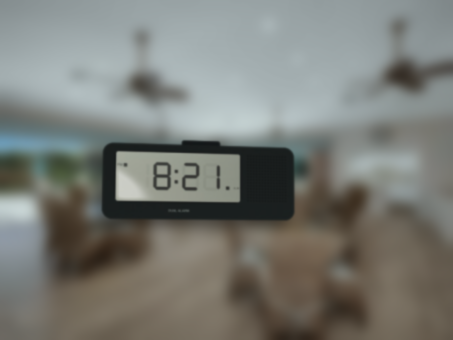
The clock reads 8,21
